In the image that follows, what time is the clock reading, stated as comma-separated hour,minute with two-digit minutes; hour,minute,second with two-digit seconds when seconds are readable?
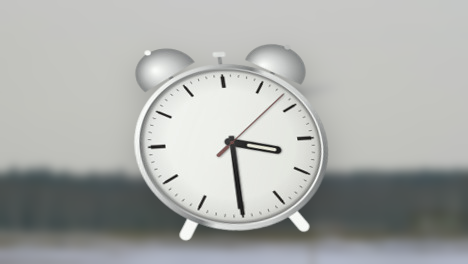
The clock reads 3,30,08
